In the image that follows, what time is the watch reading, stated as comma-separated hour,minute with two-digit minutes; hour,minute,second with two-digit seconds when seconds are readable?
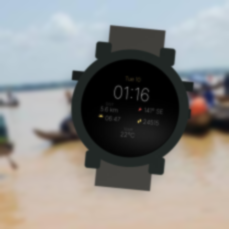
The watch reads 1,16
